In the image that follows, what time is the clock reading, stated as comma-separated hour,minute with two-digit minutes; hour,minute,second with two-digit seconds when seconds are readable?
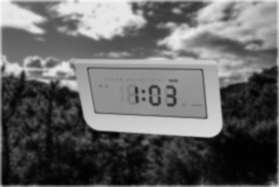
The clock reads 1,03
